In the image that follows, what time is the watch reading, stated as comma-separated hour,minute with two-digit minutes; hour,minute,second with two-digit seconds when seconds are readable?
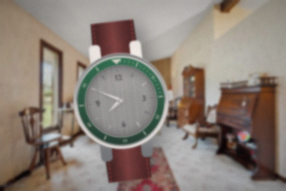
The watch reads 7,50
